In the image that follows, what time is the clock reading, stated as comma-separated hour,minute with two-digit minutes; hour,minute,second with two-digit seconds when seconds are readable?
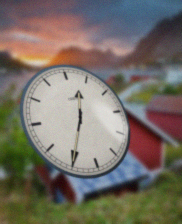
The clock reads 12,35
